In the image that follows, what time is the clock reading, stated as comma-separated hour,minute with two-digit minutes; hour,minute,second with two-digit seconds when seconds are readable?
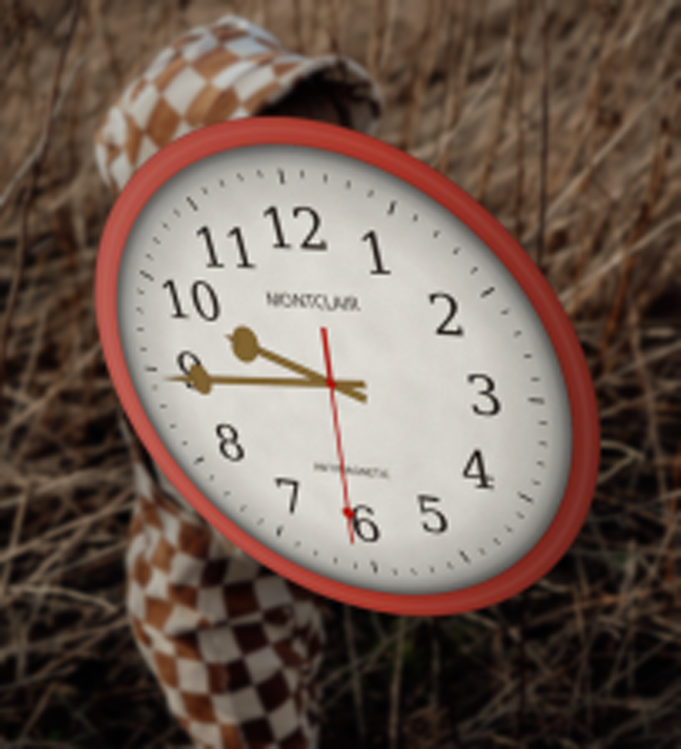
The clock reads 9,44,31
